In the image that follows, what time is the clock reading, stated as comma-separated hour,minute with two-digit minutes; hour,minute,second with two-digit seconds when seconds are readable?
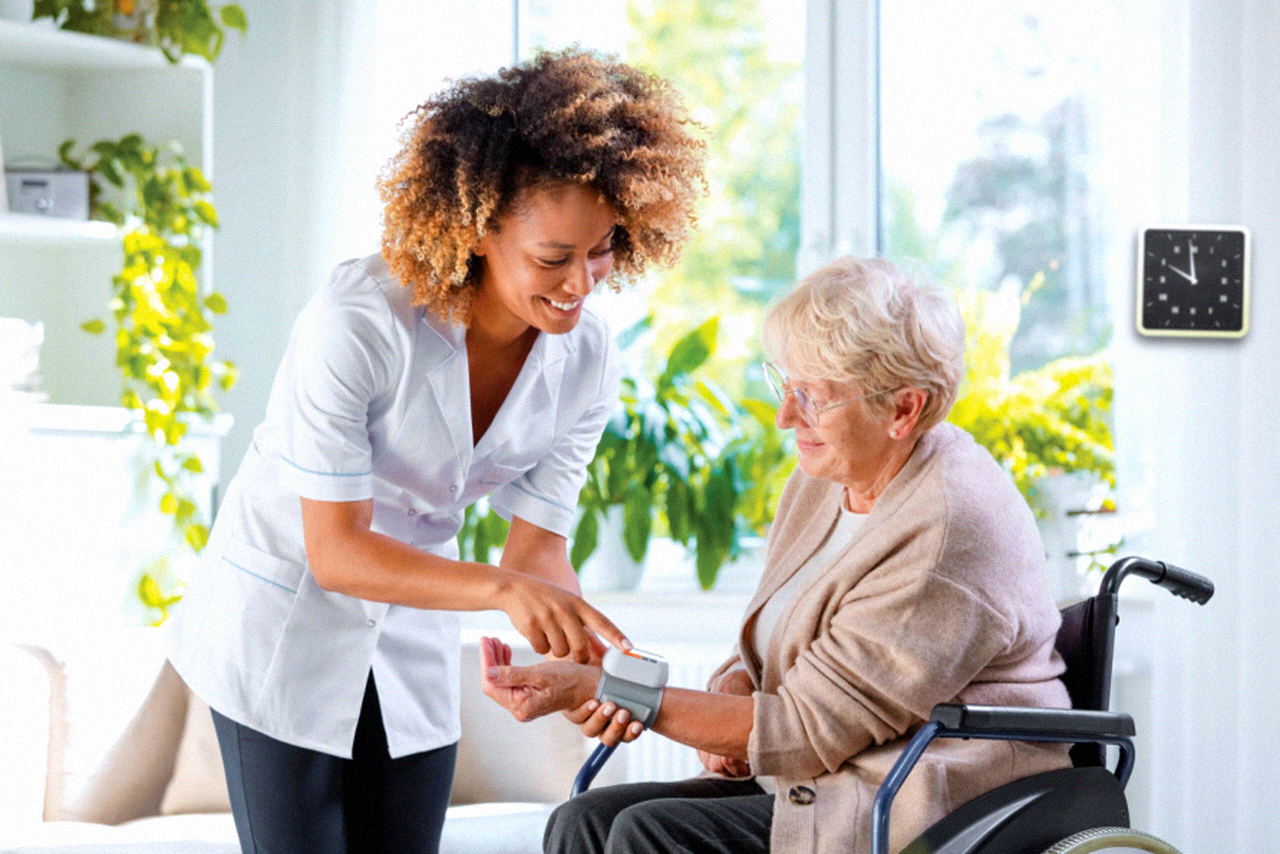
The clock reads 9,59
